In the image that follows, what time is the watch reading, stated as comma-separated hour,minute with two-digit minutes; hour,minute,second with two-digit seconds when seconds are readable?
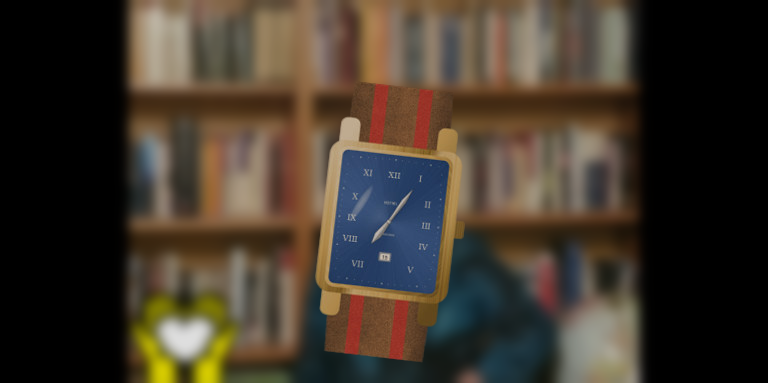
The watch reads 7,05
